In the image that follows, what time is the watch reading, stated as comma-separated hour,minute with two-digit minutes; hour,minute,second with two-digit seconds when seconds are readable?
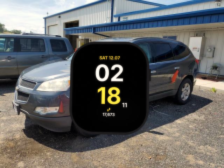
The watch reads 2,18
